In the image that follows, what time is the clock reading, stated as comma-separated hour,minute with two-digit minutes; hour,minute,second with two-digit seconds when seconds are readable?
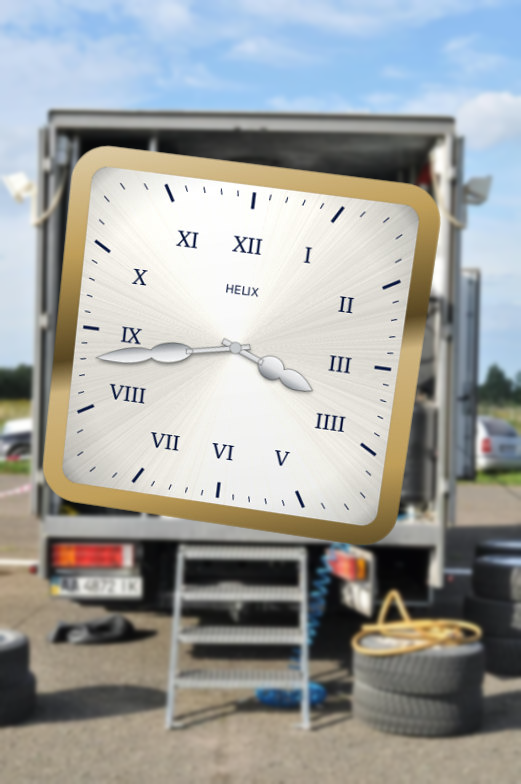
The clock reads 3,43
